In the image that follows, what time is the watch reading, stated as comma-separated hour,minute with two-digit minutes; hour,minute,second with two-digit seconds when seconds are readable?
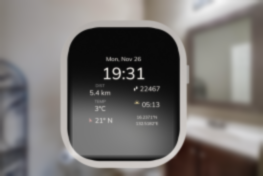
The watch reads 19,31
